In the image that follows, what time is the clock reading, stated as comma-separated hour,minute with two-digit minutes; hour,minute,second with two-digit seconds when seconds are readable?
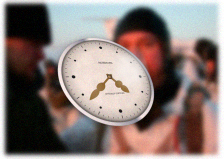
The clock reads 4,38
